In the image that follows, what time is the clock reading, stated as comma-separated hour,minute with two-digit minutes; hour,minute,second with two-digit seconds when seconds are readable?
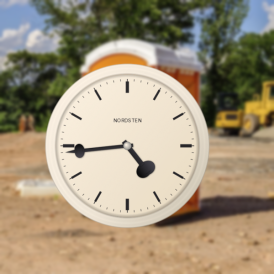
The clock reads 4,44
